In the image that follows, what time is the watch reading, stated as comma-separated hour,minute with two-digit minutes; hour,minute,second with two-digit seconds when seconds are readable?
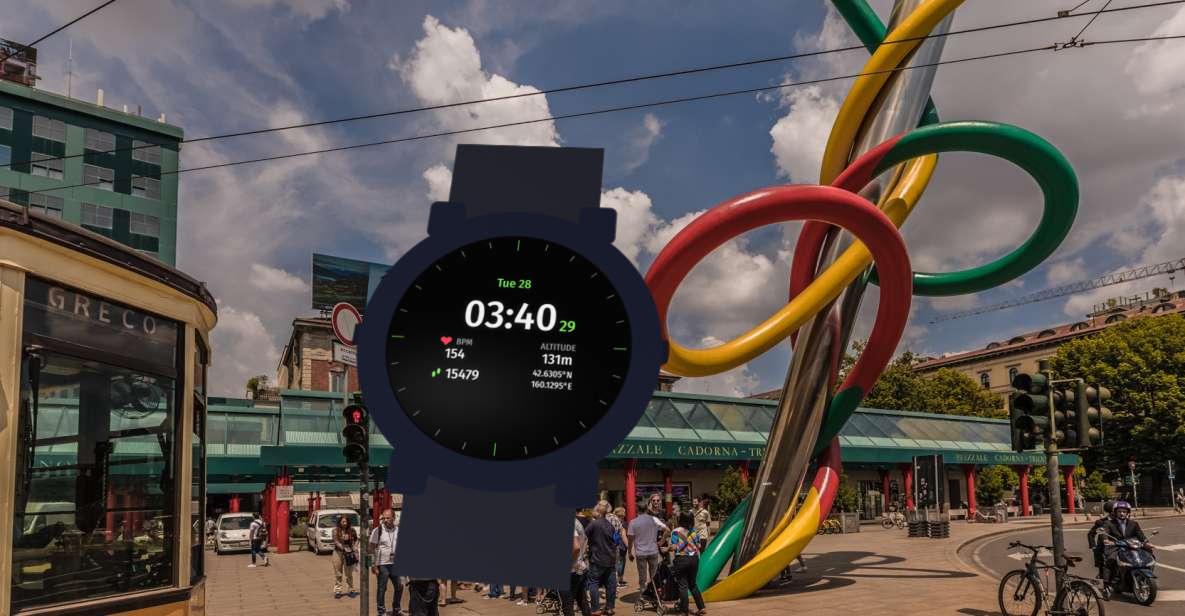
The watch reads 3,40,29
